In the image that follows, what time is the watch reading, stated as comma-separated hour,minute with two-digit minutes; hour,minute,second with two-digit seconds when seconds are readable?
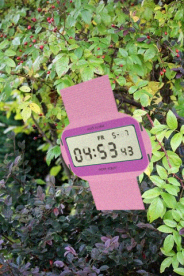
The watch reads 4,53,43
